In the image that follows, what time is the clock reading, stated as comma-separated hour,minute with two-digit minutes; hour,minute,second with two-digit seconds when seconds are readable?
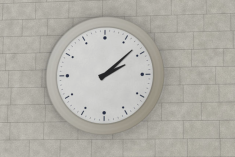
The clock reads 2,08
